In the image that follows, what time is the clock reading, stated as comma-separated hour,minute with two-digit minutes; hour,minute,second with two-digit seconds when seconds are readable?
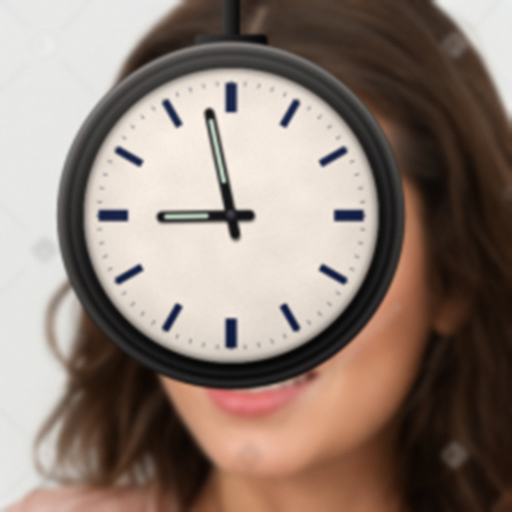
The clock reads 8,58
